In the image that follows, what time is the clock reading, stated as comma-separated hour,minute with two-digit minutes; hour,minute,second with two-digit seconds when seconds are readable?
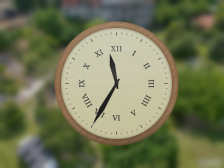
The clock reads 11,35
